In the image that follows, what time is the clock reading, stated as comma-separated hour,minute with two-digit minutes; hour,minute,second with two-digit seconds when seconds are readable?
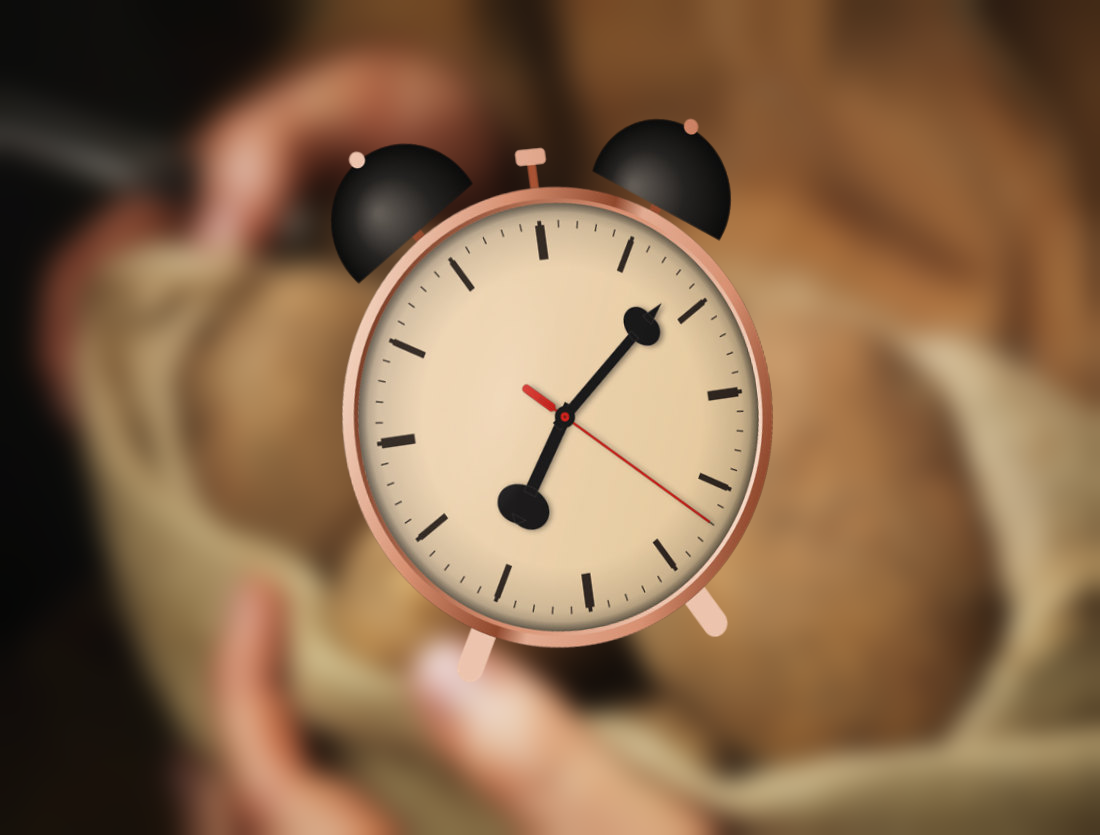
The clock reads 7,08,22
